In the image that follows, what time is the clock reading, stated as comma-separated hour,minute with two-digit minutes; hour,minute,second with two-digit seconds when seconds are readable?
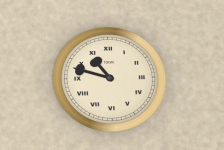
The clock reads 10,48
